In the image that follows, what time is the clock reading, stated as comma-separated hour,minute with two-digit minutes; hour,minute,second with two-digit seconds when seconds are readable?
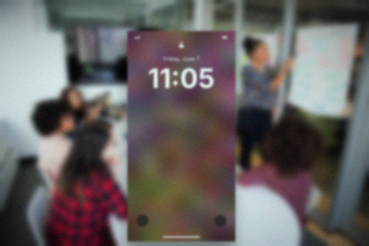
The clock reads 11,05
